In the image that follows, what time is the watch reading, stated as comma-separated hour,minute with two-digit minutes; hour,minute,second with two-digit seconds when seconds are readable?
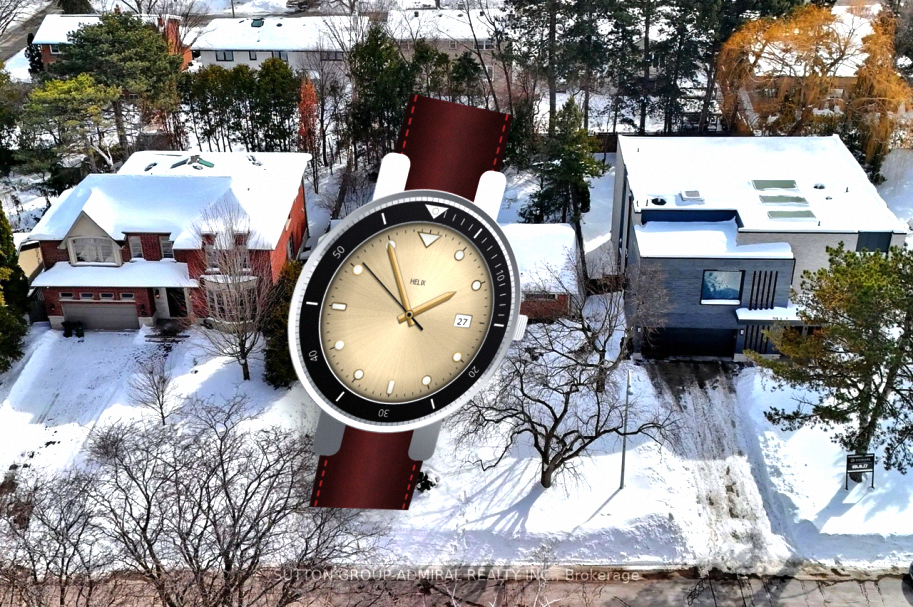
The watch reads 1,54,51
